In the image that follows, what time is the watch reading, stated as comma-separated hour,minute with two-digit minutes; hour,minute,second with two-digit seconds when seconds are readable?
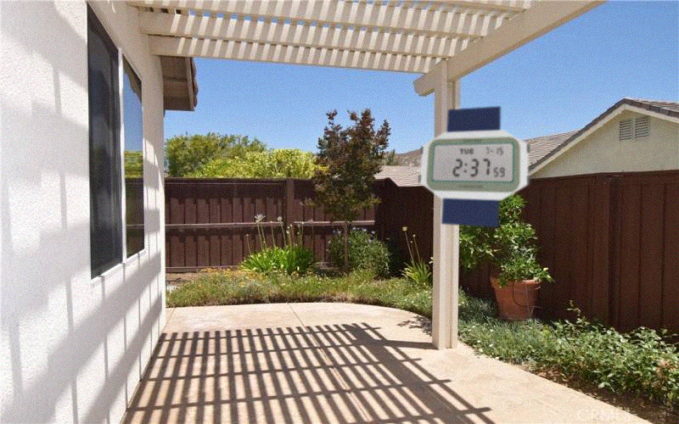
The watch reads 2,37
